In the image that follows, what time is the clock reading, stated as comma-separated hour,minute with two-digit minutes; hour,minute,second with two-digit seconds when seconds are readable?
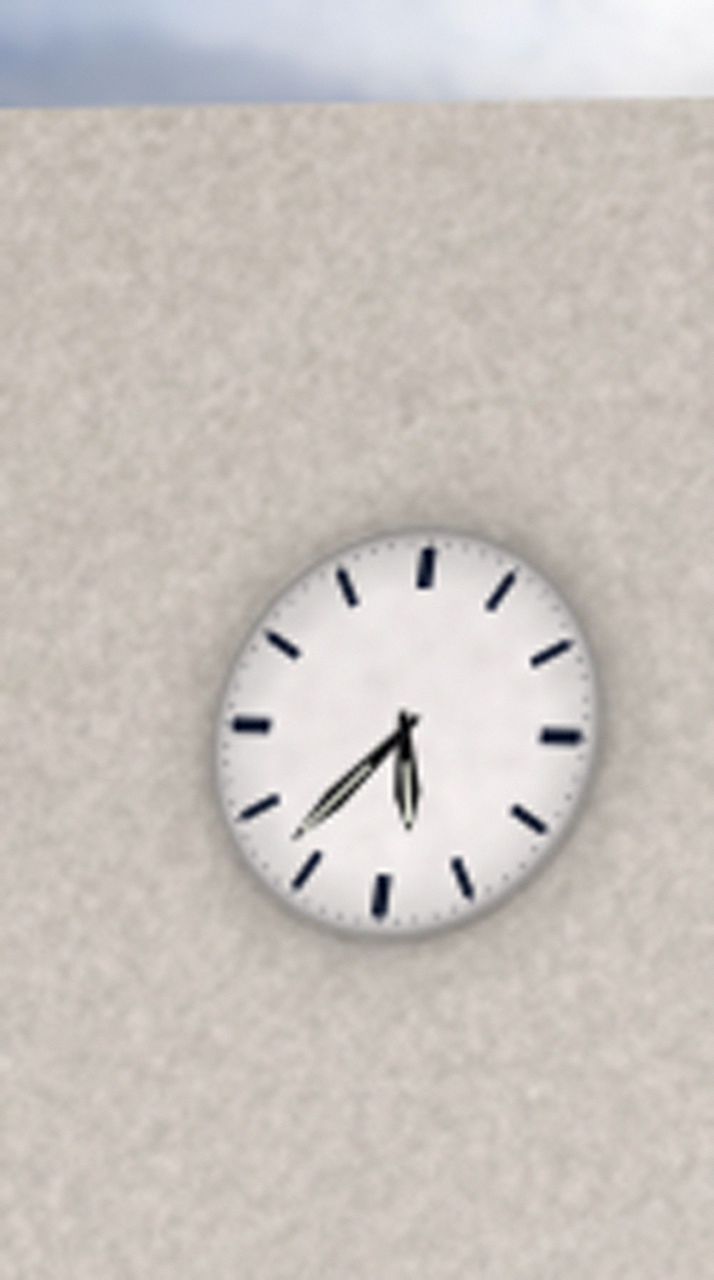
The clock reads 5,37
